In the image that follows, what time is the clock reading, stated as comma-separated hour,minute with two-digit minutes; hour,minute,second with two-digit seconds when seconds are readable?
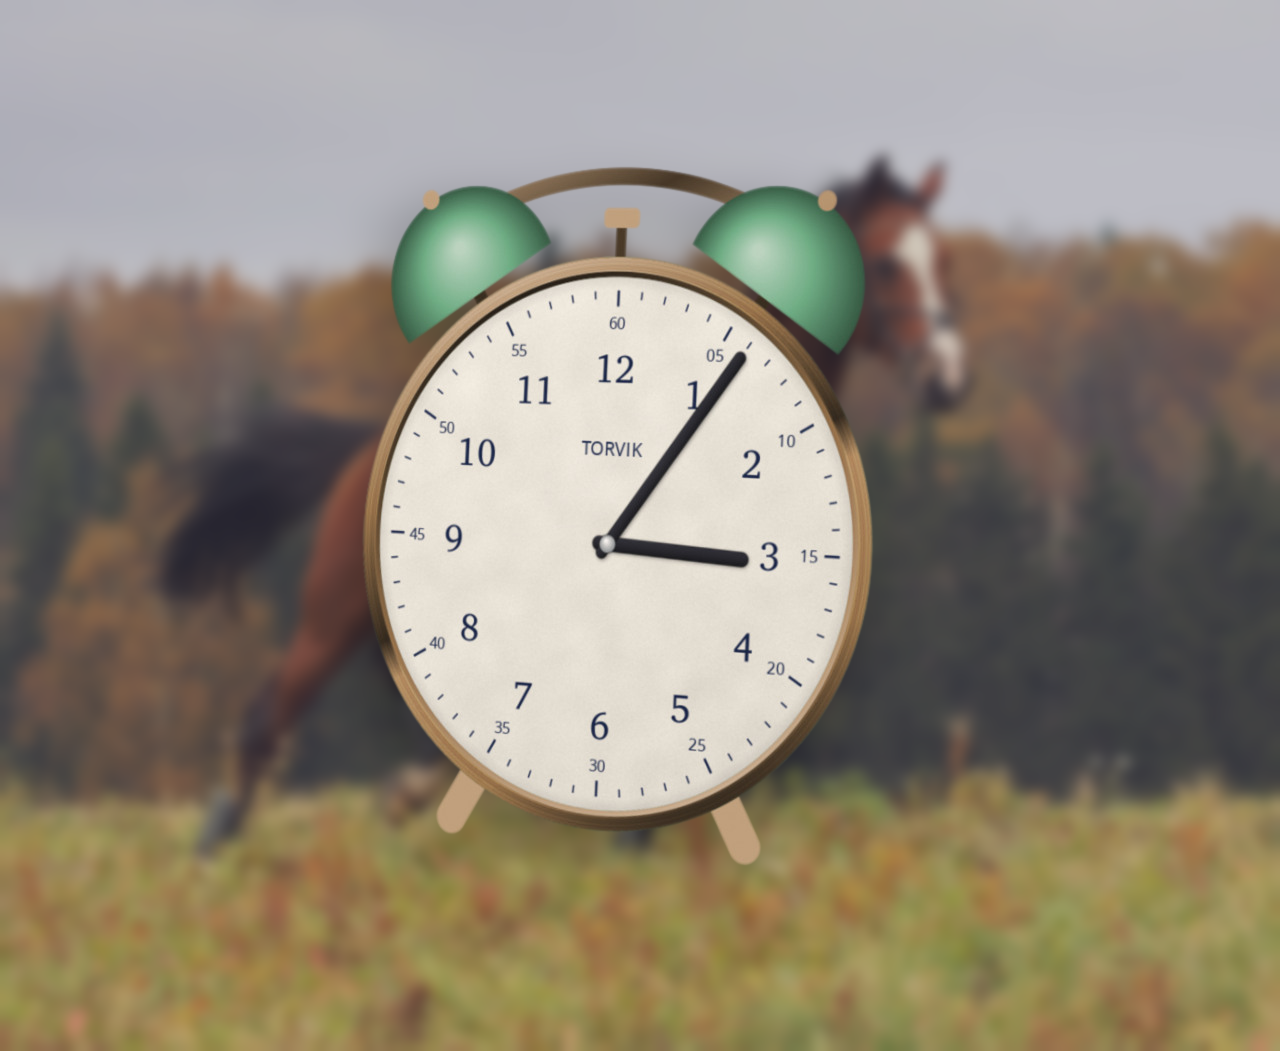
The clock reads 3,06
